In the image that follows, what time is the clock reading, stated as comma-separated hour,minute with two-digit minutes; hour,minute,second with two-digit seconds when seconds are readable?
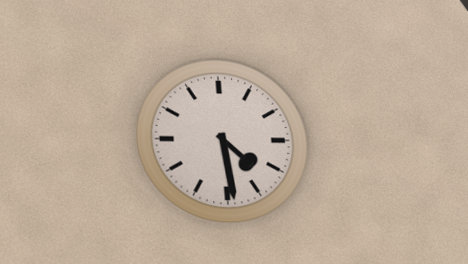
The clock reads 4,29
